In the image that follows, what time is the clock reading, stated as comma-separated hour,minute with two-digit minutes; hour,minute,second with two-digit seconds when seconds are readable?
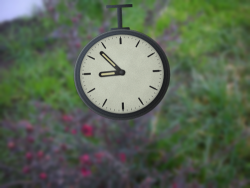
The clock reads 8,53
